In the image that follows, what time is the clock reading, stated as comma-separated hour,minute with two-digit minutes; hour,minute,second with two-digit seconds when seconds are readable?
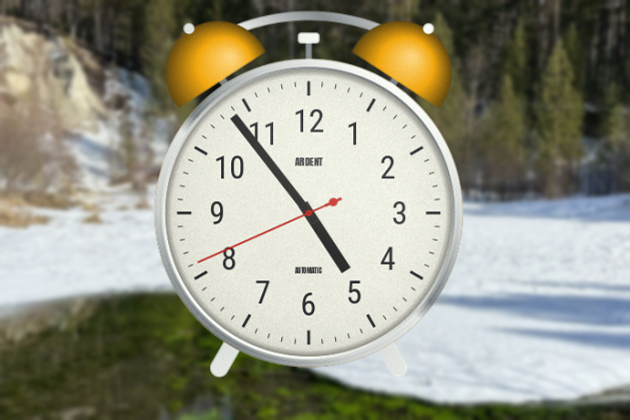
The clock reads 4,53,41
